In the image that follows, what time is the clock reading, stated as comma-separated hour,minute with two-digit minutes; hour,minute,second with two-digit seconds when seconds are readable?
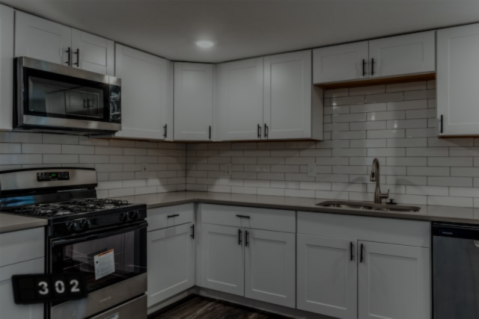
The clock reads 3,02
